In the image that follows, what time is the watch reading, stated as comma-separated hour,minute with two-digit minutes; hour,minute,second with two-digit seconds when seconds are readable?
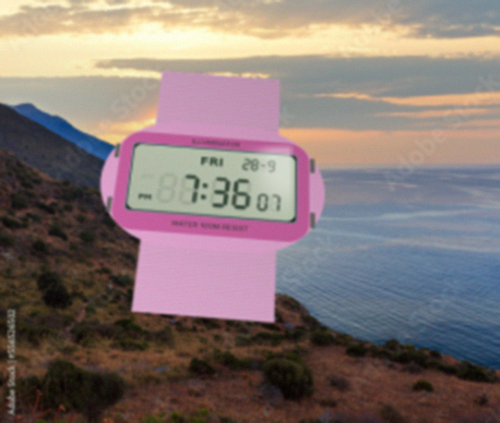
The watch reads 7,36,07
